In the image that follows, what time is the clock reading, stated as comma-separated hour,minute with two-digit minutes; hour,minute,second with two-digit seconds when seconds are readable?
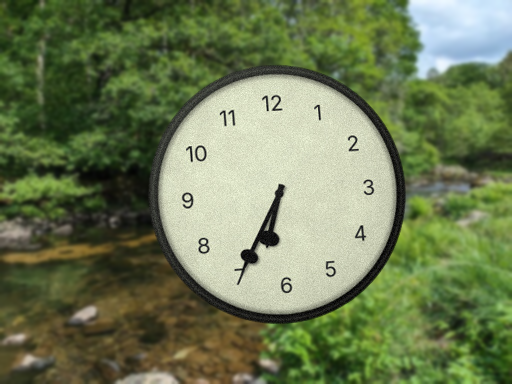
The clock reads 6,35
